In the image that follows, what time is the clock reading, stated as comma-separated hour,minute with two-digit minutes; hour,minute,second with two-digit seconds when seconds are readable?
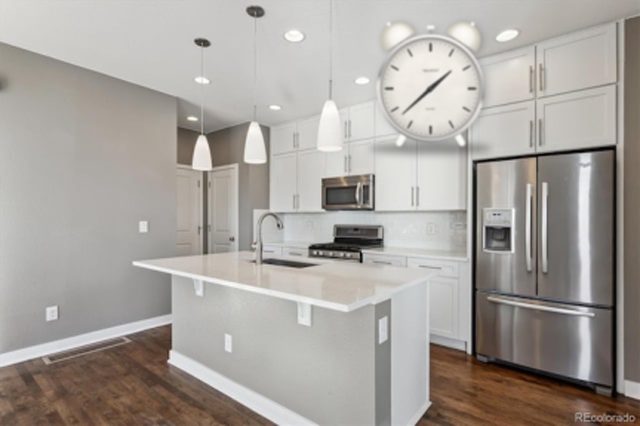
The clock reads 1,38
